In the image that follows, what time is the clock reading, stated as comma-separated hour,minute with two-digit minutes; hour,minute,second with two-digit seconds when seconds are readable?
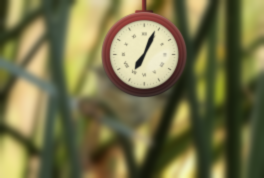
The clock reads 7,04
